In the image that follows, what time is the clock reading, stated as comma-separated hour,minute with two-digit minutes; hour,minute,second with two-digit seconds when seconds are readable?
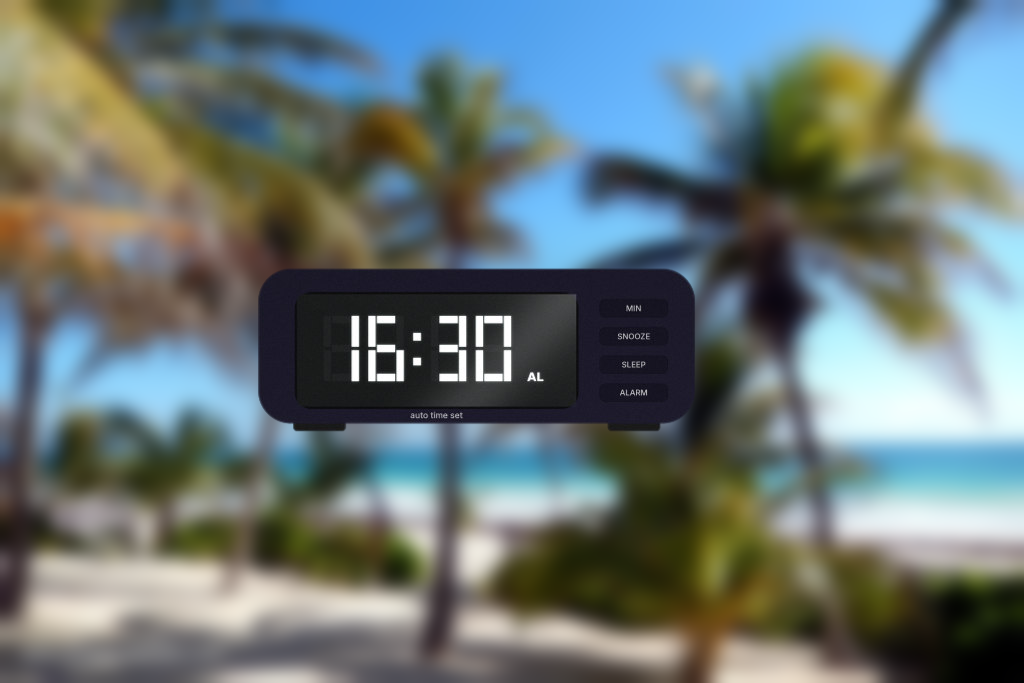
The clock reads 16,30
